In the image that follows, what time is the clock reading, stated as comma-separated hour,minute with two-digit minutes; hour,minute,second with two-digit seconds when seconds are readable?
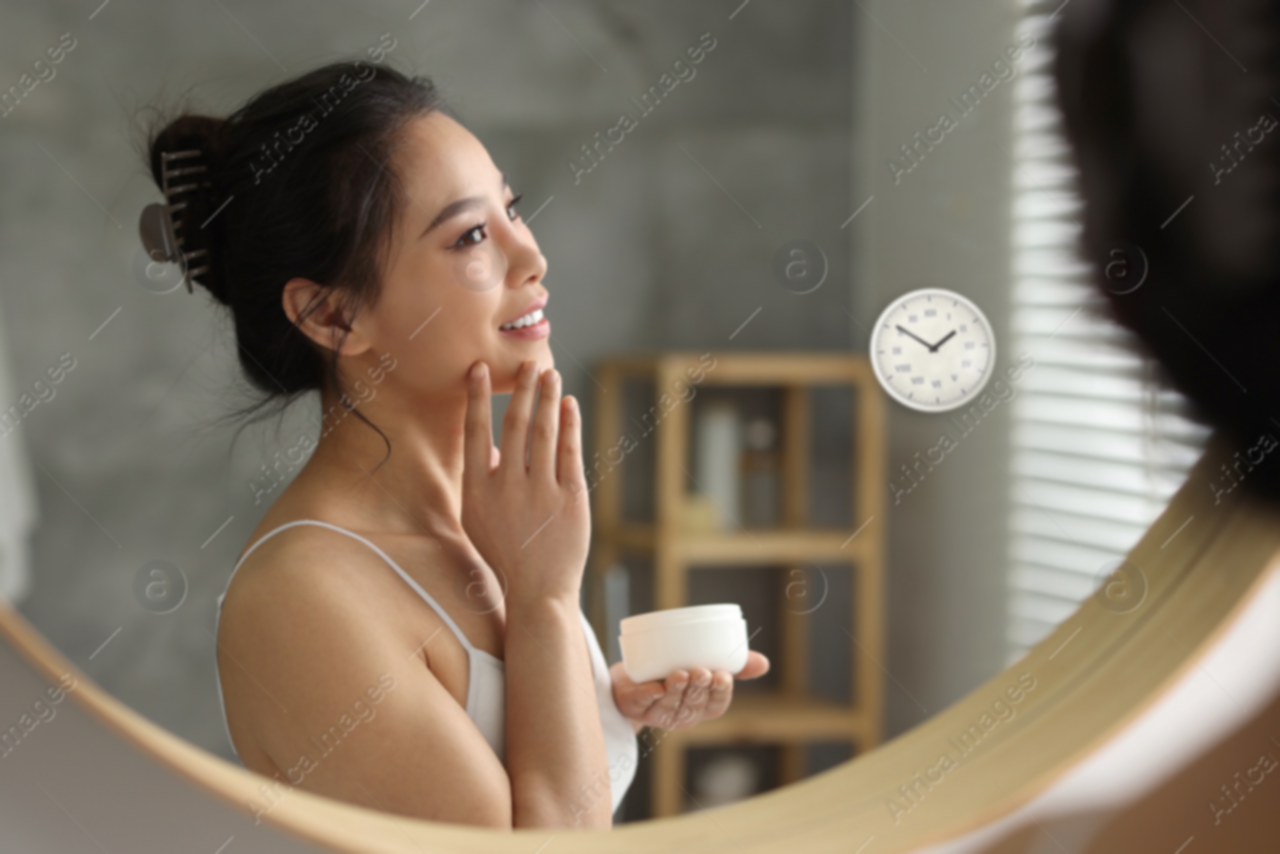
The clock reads 1,51
